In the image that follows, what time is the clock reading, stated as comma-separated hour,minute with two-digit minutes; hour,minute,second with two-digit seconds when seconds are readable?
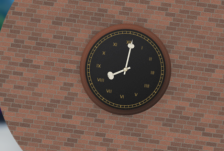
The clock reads 8,01
